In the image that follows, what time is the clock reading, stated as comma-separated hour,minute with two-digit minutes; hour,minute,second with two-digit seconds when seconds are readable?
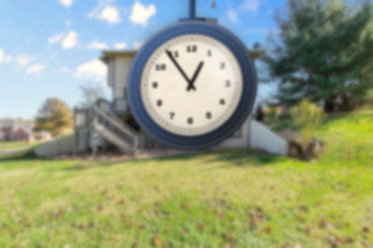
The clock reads 12,54
